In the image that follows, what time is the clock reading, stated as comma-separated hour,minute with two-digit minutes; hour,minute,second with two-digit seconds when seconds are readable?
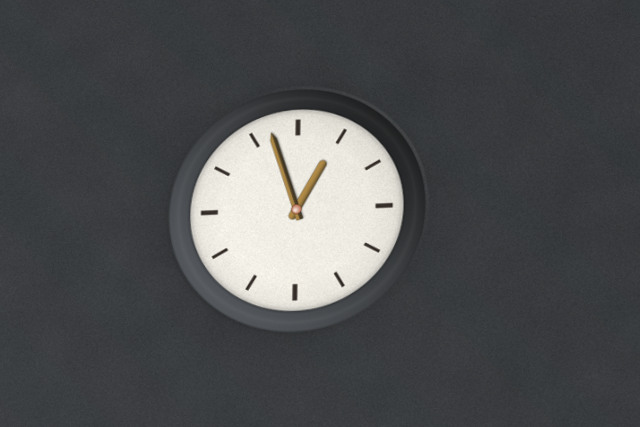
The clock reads 12,57
